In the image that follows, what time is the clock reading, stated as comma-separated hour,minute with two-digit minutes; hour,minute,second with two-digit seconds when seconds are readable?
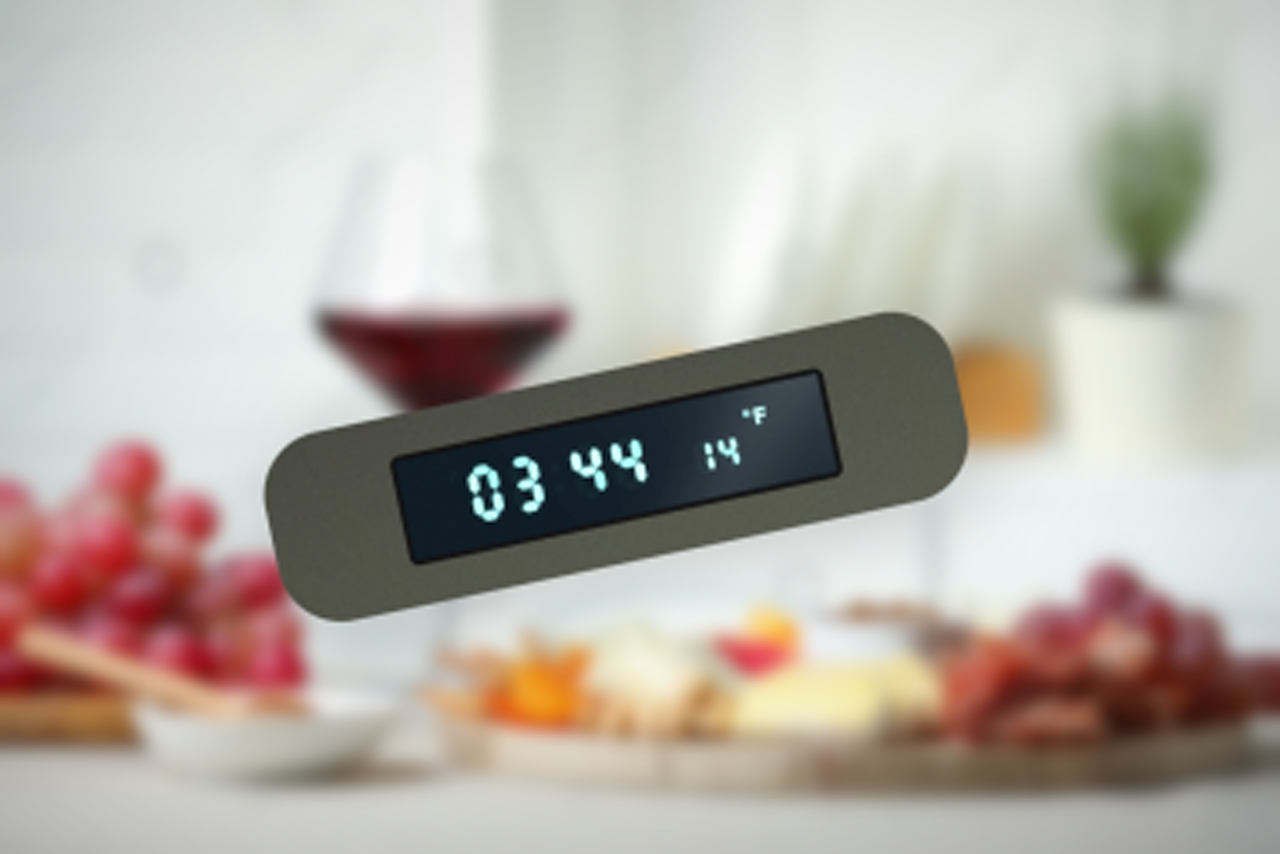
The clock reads 3,44
